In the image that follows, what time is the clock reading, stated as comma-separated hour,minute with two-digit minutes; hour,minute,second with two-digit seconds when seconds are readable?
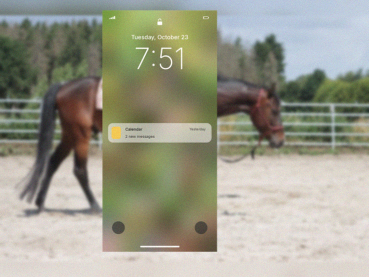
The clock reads 7,51
